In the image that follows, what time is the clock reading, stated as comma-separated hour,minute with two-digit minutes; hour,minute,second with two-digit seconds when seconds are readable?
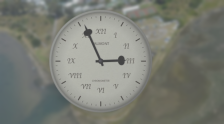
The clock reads 2,56
